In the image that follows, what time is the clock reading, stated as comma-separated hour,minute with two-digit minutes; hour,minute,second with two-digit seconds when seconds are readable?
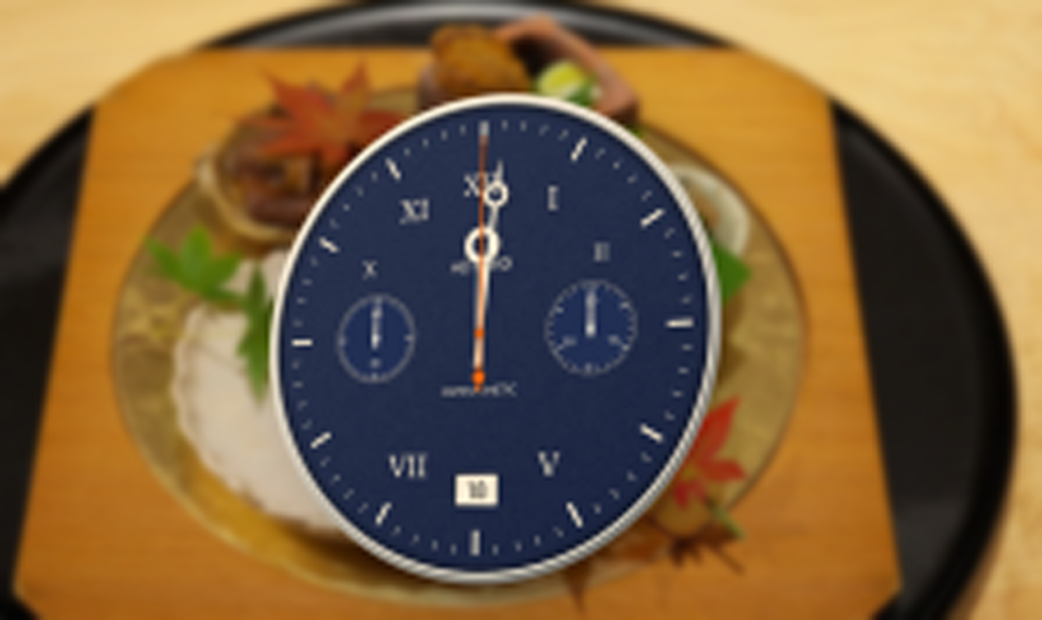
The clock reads 12,01
